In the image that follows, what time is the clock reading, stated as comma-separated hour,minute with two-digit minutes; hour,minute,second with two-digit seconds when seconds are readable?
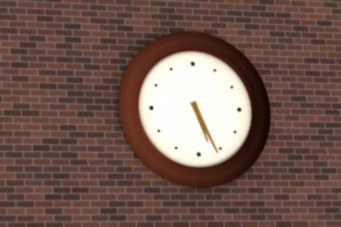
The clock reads 5,26
